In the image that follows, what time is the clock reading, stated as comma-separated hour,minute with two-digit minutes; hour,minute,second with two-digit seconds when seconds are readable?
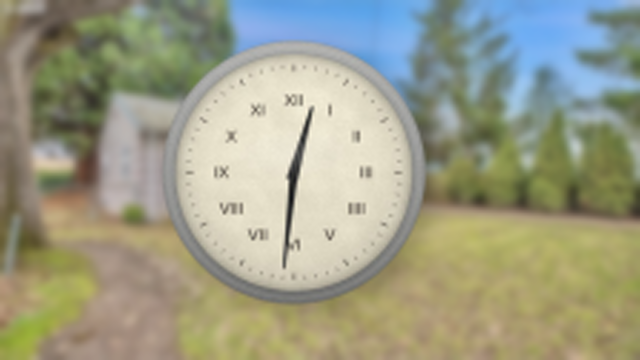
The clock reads 12,31
